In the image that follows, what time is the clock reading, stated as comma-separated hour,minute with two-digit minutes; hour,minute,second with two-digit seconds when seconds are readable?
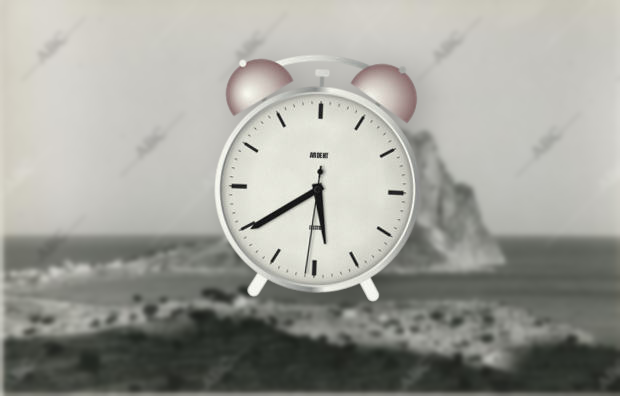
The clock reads 5,39,31
